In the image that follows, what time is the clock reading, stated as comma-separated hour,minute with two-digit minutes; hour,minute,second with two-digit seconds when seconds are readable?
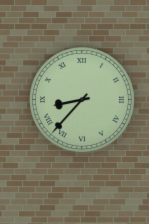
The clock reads 8,37
